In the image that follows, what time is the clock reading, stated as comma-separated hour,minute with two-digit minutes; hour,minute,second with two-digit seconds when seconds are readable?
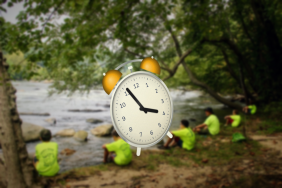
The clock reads 3,56
